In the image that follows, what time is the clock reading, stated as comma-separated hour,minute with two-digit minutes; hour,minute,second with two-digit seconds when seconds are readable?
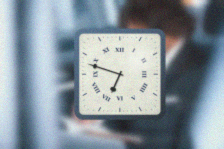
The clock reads 6,48
